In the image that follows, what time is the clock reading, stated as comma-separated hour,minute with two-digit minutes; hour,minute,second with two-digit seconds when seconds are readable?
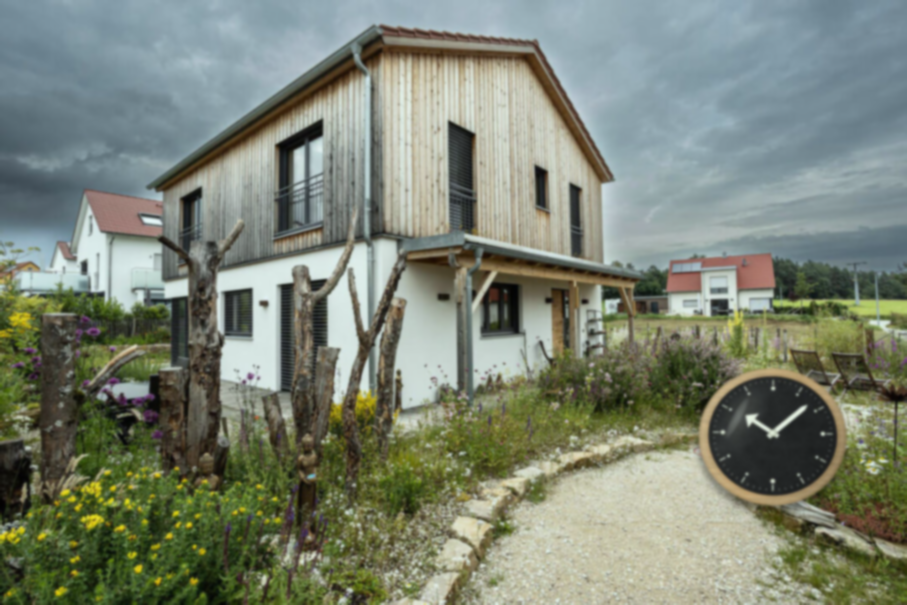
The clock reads 10,08
